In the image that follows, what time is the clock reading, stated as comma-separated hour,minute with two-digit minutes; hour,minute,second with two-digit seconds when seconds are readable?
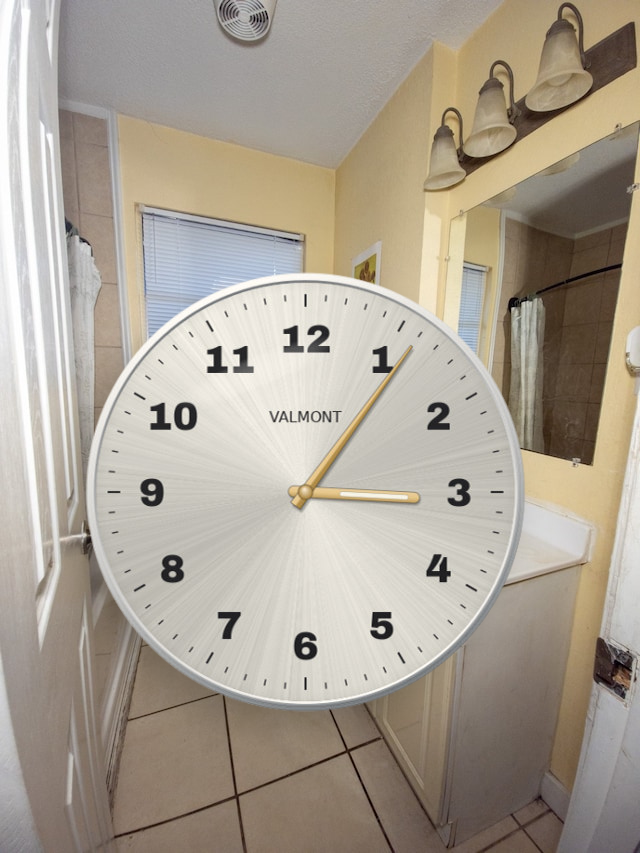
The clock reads 3,06
